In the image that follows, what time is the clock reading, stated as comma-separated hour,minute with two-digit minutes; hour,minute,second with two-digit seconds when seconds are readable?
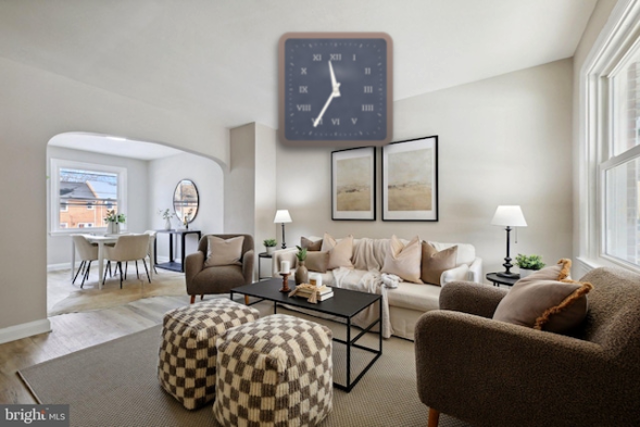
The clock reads 11,35
